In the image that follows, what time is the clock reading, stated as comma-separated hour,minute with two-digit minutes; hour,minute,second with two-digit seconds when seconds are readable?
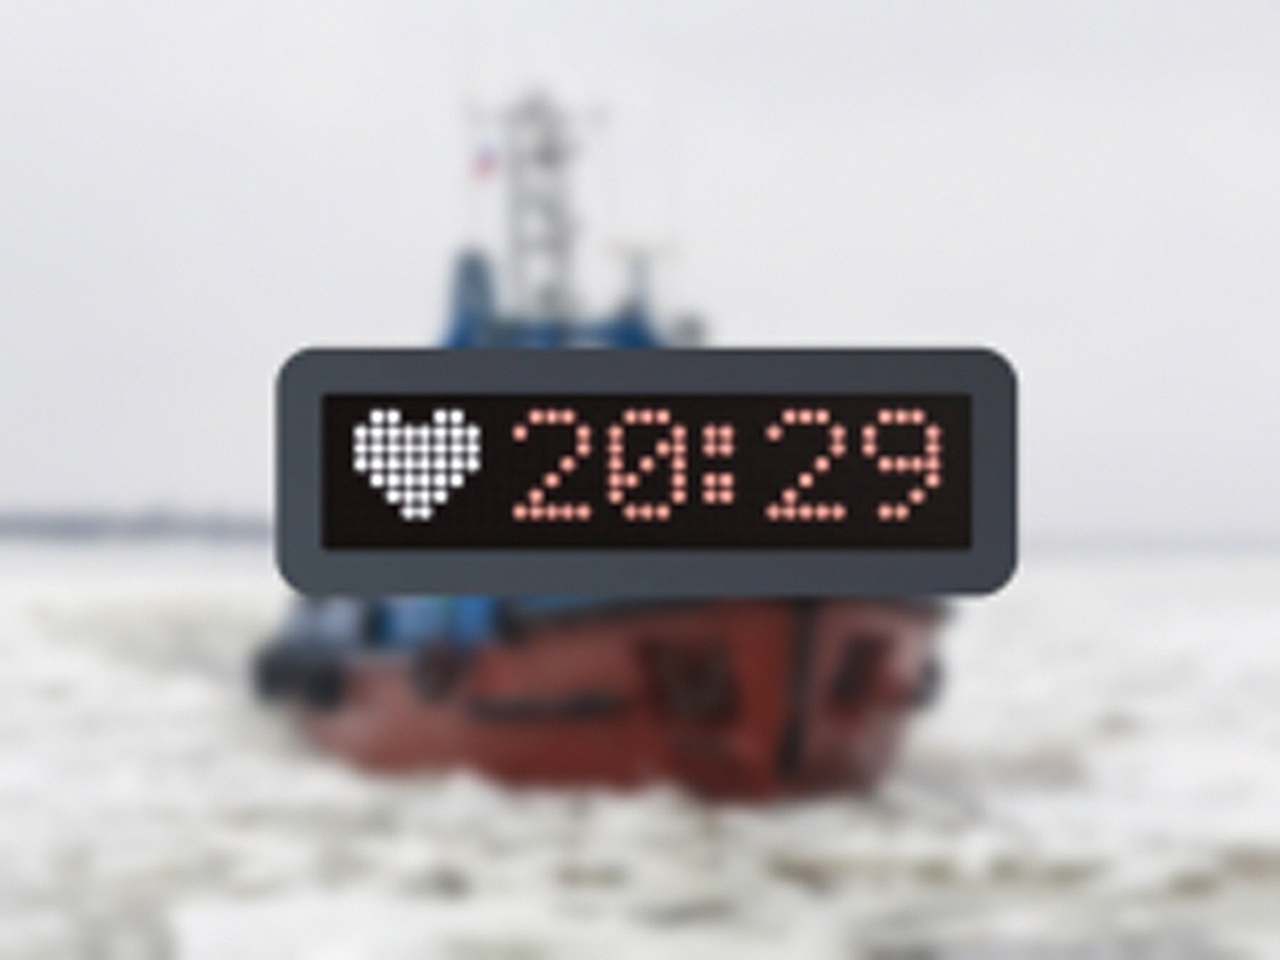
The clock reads 20,29
